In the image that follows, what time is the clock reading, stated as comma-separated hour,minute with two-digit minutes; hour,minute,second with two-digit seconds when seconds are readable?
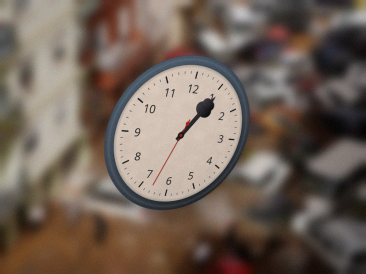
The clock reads 1,05,33
